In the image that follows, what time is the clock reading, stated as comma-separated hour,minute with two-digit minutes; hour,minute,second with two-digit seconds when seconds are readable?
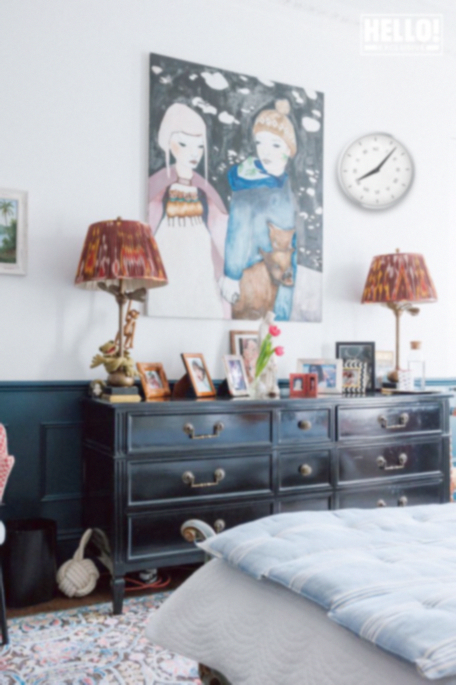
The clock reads 8,07
